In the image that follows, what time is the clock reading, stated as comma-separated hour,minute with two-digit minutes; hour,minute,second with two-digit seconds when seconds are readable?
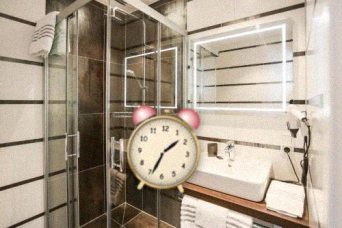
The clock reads 1,34
